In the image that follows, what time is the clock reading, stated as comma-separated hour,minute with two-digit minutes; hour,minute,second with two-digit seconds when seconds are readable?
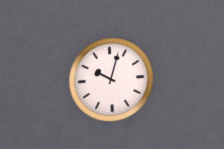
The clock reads 10,03
